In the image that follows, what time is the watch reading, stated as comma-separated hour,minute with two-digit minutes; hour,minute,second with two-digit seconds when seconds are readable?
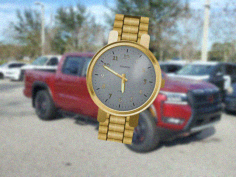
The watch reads 5,49
